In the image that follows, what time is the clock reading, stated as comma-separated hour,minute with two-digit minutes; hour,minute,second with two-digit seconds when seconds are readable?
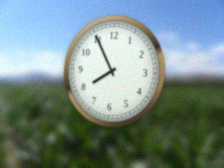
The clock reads 7,55
